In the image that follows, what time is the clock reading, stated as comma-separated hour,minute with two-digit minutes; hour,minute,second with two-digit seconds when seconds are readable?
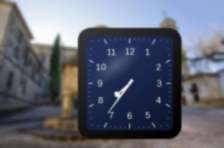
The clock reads 7,36
